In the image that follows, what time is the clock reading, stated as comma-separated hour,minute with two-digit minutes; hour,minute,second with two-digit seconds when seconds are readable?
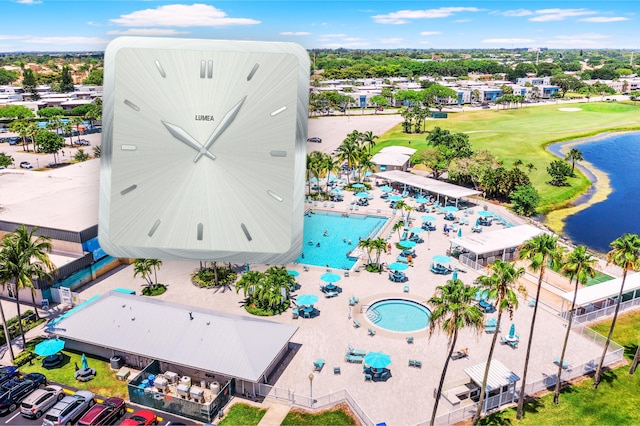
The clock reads 10,06
